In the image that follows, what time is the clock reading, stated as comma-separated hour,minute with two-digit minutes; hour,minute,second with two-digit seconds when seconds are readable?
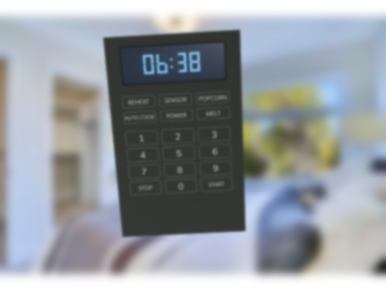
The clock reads 6,38
